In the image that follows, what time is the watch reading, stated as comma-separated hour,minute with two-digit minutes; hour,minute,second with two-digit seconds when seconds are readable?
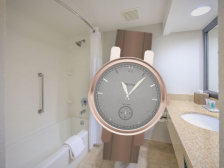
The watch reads 11,06
